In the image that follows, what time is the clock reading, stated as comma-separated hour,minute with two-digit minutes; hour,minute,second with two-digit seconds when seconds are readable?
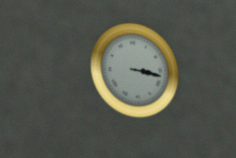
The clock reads 3,17
